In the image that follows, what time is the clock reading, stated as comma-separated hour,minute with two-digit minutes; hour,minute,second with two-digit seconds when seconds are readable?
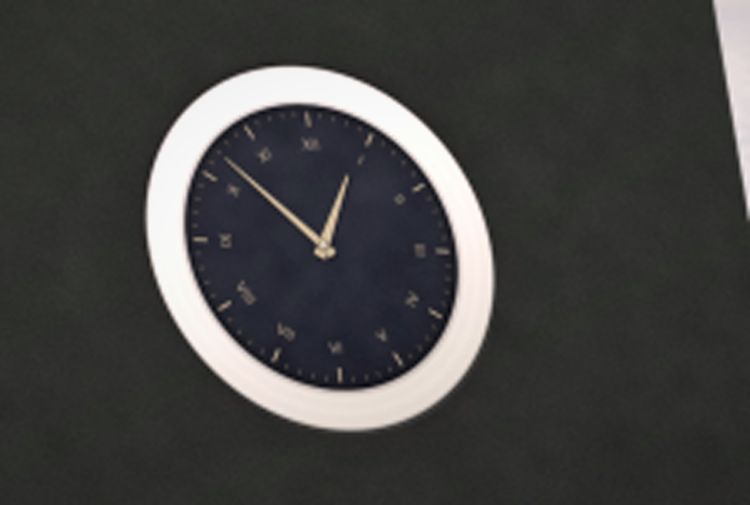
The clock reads 12,52
